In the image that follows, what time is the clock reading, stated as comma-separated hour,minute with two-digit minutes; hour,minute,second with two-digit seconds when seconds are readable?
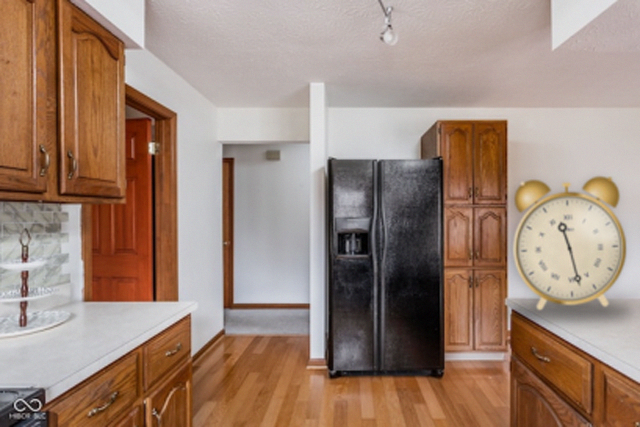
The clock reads 11,28
